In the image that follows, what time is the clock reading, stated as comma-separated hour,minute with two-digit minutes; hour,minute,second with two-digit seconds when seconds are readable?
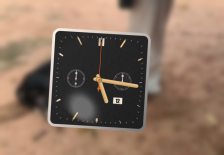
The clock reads 5,16
